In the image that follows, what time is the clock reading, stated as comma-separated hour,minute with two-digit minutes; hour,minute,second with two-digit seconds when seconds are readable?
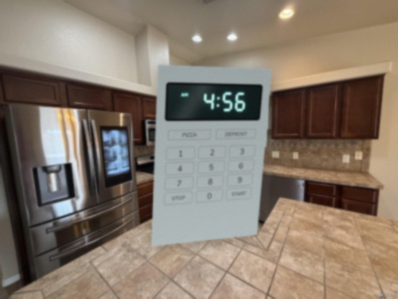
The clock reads 4,56
